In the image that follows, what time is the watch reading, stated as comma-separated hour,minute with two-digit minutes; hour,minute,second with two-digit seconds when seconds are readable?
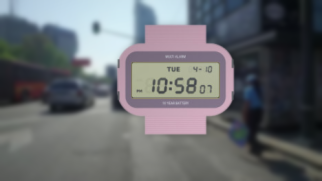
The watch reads 10,58,07
